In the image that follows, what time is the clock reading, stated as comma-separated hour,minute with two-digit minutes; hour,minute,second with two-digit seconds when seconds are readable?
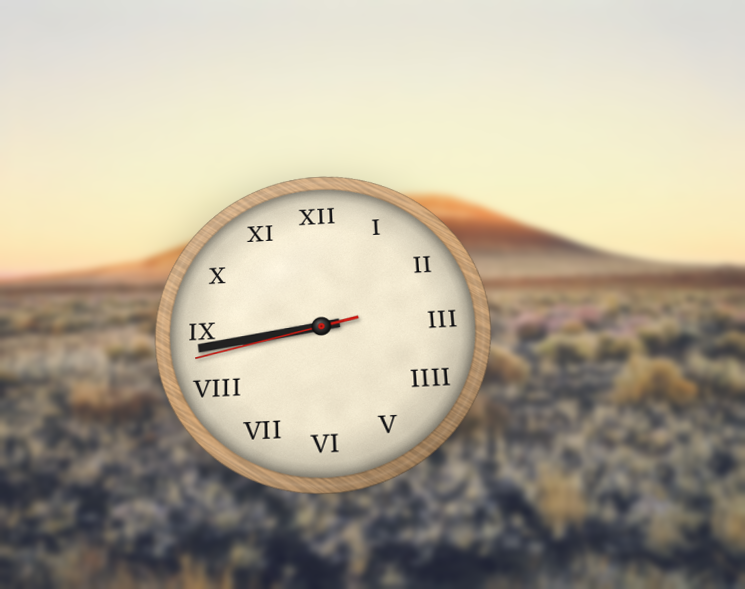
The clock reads 8,43,43
